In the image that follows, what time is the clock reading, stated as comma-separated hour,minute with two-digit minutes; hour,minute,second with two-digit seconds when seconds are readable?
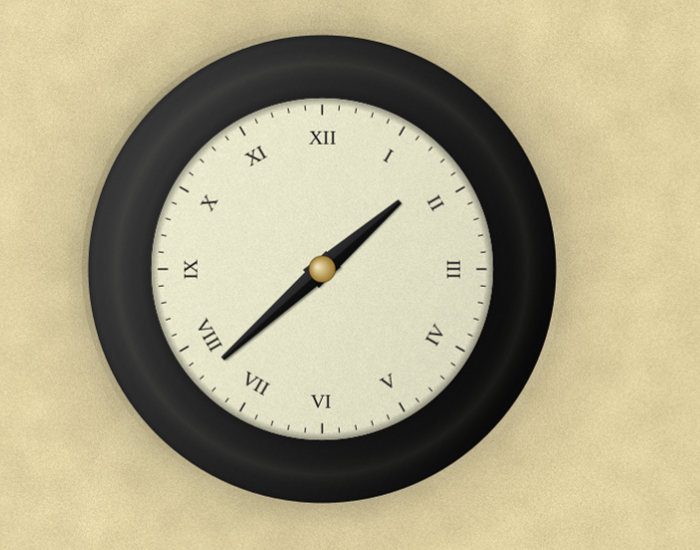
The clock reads 1,38
